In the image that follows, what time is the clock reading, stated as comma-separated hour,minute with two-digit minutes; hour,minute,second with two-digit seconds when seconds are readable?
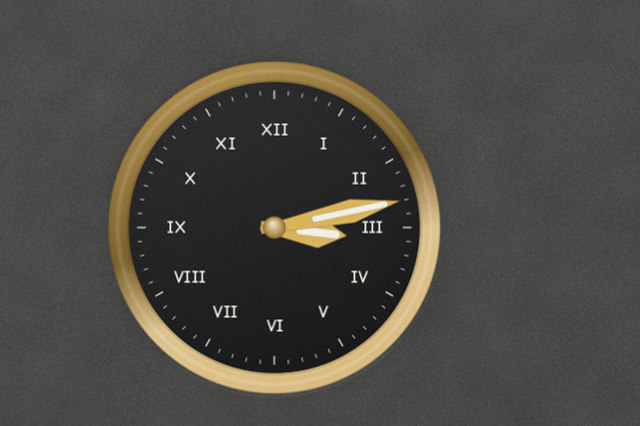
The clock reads 3,13
